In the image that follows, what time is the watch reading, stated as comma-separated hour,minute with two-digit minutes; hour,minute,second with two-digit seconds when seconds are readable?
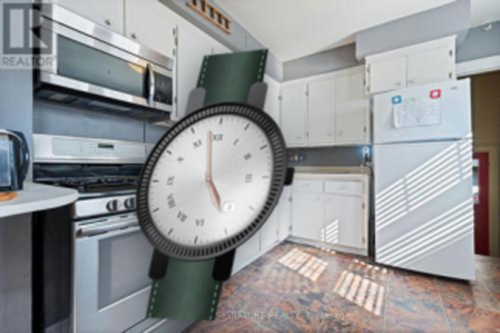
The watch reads 4,58
